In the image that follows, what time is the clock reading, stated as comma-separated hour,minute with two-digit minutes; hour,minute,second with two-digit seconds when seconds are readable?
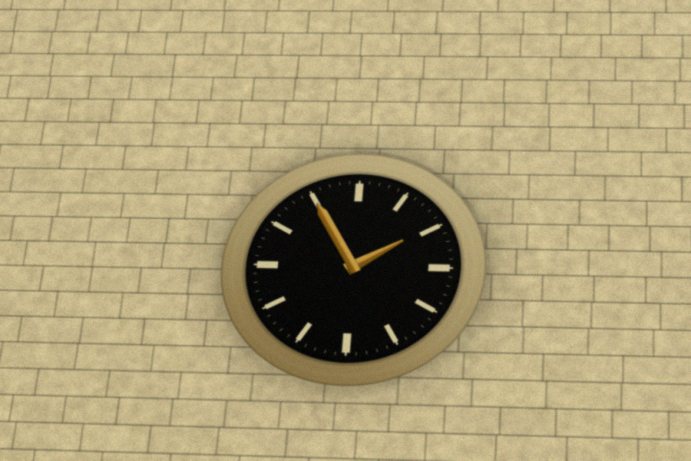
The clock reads 1,55
